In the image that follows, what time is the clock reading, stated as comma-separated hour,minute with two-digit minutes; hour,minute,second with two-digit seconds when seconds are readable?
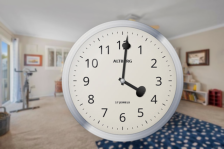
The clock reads 4,01
